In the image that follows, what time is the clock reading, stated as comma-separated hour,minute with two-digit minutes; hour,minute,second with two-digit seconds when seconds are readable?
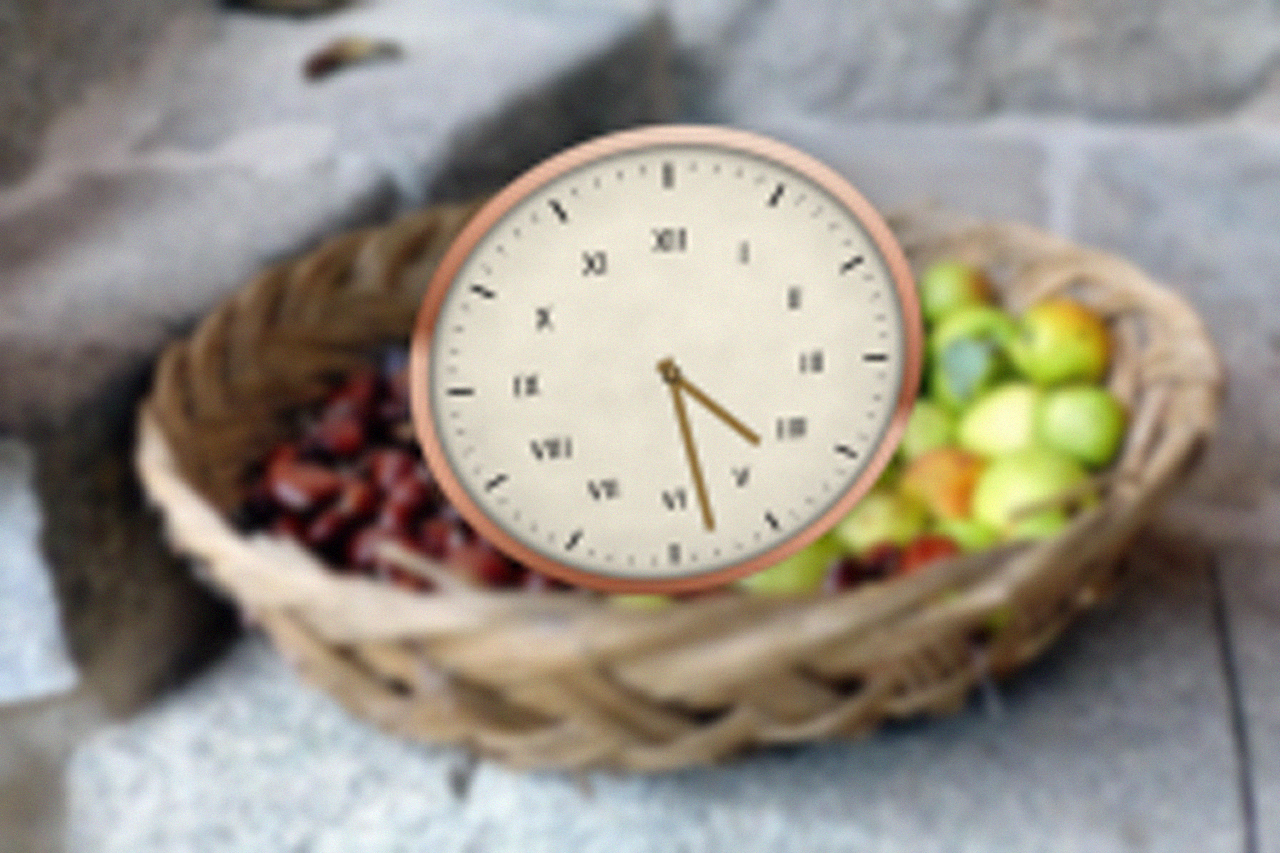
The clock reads 4,28
